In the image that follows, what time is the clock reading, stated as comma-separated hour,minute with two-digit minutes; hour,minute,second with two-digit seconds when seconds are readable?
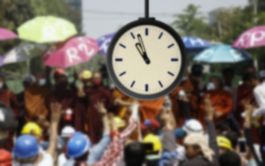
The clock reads 10,57
